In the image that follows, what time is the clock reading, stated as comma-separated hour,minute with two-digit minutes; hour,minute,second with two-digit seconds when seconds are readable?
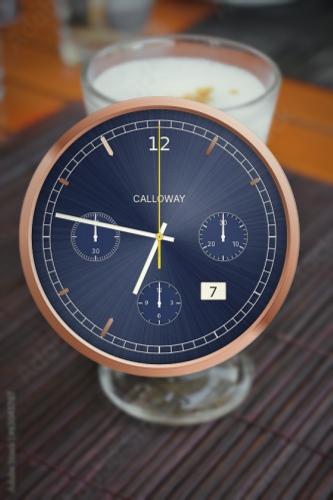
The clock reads 6,47
